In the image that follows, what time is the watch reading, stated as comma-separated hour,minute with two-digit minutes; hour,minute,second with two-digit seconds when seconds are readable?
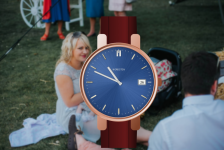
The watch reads 10,49
